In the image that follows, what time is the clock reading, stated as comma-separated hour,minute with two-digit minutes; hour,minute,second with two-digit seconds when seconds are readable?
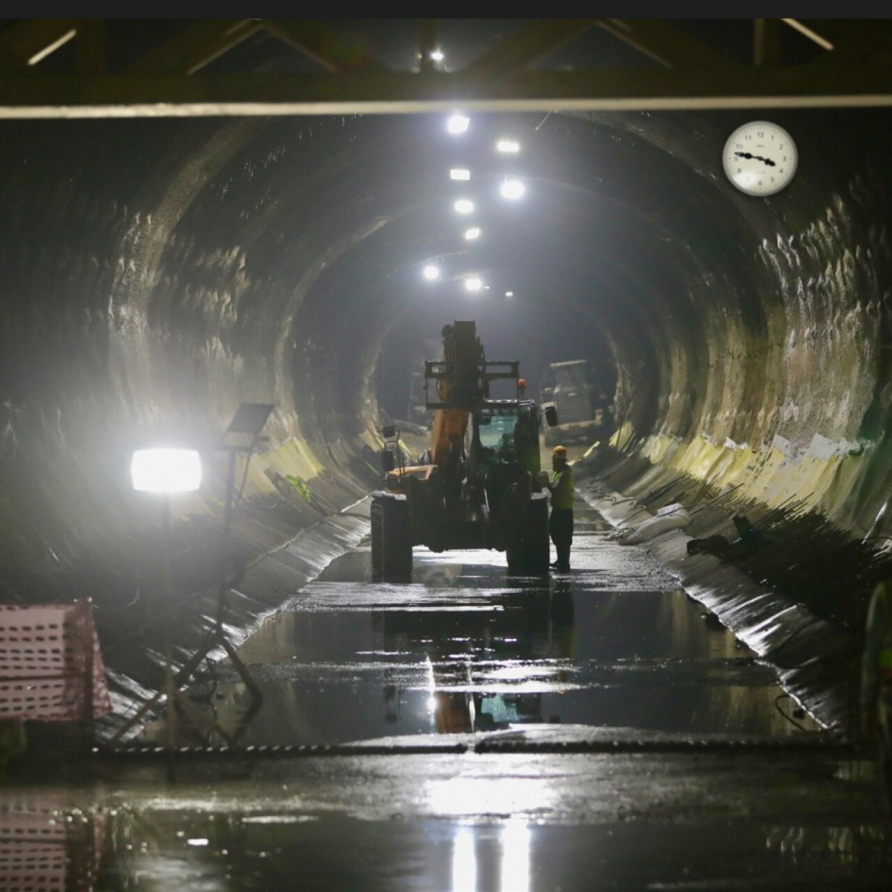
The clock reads 3,47
